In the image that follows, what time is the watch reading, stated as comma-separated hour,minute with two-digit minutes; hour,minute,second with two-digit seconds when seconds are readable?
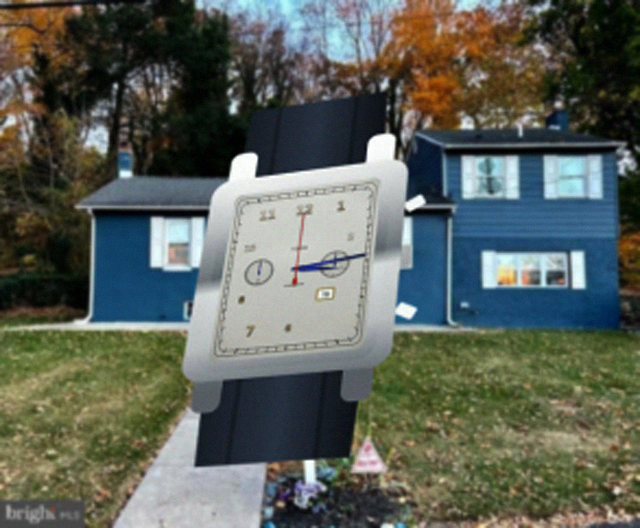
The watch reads 3,14
